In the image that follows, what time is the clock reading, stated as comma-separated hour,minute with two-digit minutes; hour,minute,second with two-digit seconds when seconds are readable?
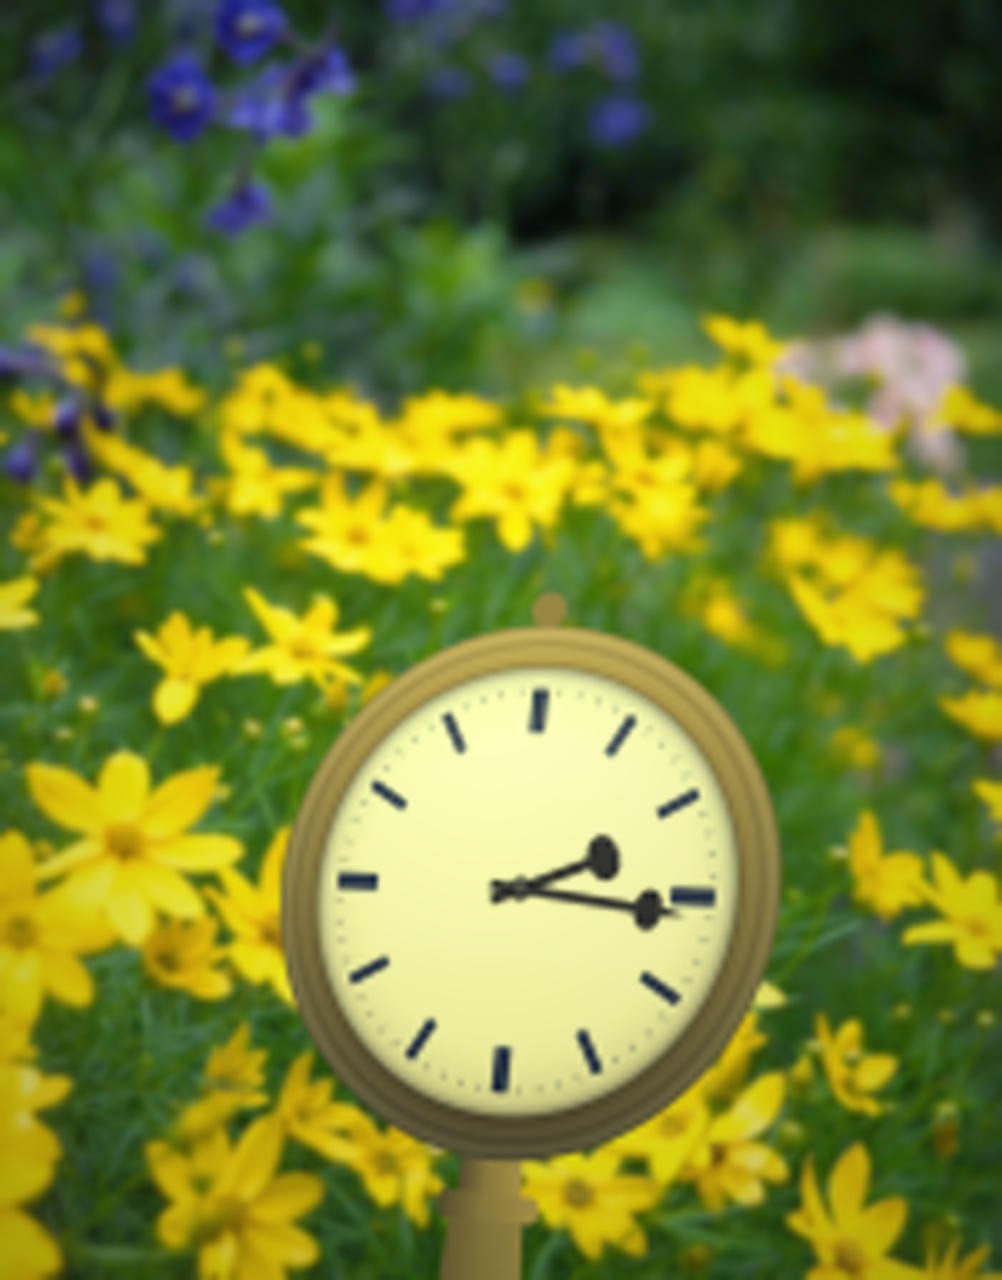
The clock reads 2,16
